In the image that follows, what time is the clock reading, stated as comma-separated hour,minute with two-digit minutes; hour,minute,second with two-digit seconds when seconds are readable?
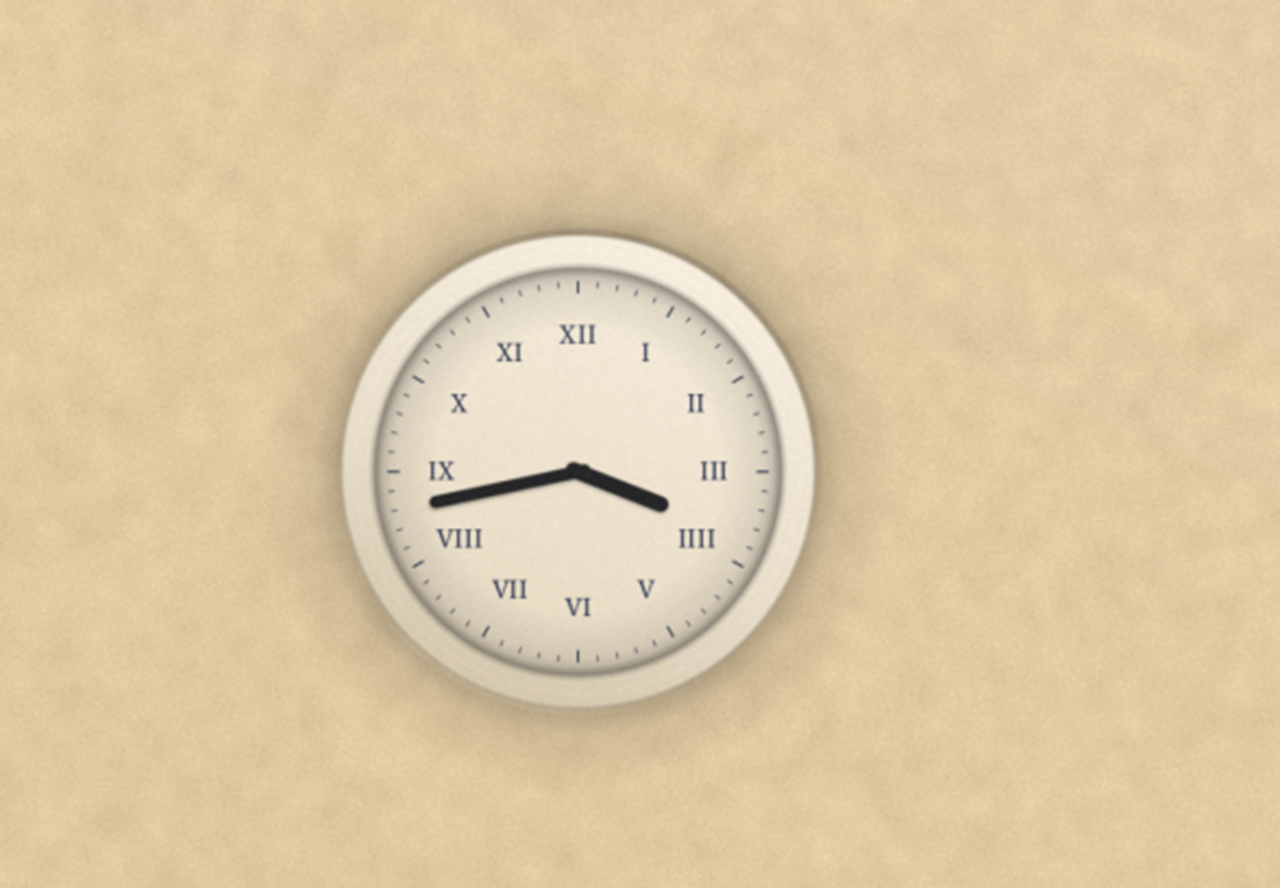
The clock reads 3,43
